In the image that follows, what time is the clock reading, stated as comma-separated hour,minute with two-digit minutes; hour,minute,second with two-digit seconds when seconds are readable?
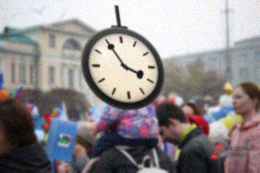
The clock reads 3,55
